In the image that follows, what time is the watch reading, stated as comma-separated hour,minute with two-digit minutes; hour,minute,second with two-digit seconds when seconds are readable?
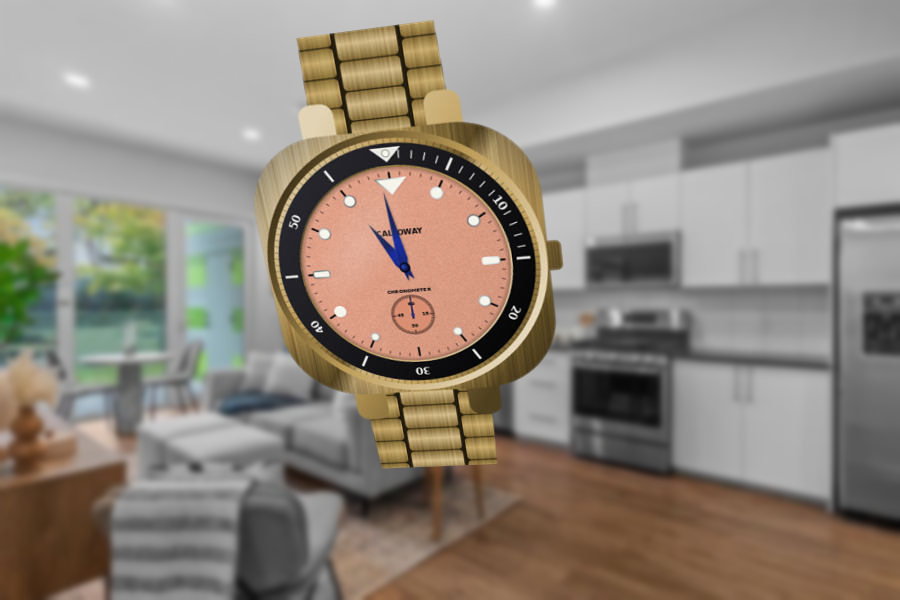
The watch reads 10,59
